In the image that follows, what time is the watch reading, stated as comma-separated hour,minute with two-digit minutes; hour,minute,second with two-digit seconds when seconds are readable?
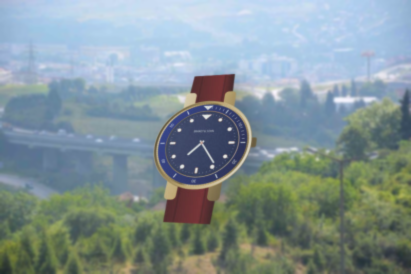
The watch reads 7,24
